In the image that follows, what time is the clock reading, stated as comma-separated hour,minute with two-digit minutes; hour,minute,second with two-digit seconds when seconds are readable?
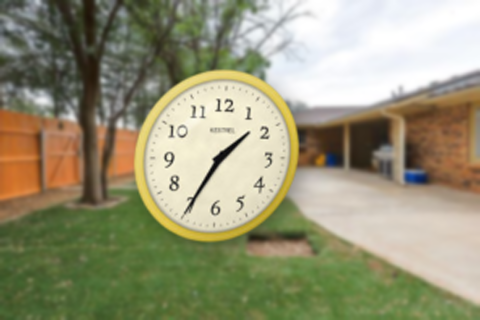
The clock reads 1,35
